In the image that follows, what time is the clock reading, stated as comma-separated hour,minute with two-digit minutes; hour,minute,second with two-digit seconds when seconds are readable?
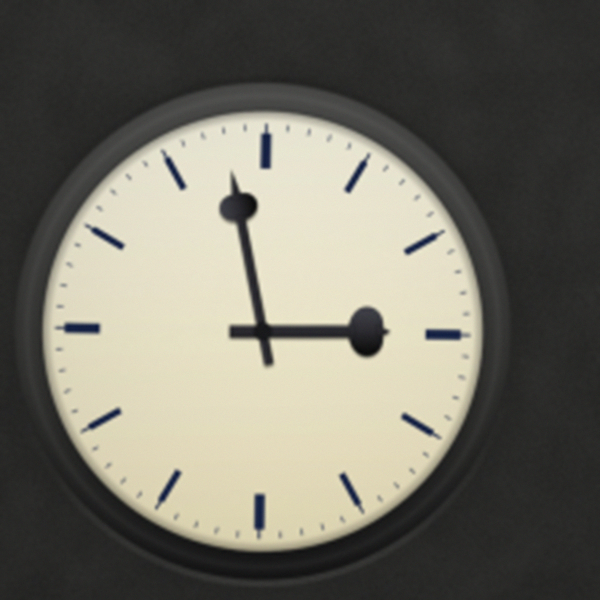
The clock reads 2,58
